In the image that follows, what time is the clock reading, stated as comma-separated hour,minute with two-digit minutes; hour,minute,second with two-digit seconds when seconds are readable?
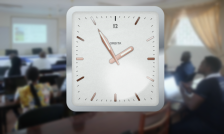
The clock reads 1,55
